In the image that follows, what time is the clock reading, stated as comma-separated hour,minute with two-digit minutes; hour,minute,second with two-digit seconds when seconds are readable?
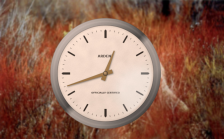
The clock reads 12,42
